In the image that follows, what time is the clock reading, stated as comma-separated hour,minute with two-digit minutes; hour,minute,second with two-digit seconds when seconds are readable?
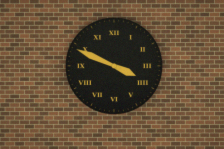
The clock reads 3,49
